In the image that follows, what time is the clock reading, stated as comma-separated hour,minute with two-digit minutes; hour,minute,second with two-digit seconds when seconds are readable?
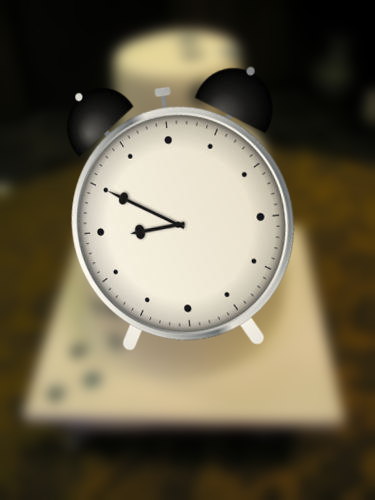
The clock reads 8,50
